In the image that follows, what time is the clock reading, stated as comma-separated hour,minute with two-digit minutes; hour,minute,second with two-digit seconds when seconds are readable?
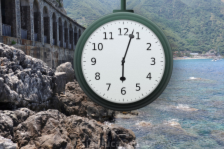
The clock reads 6,03
